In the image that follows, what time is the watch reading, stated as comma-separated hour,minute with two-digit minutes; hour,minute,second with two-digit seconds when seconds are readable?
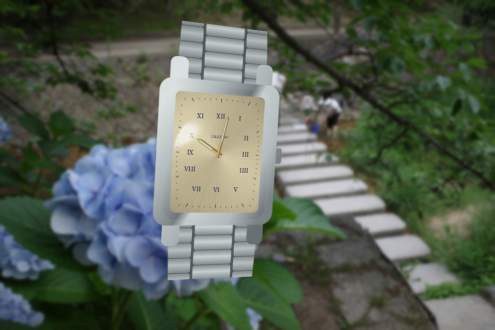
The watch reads 10,02
